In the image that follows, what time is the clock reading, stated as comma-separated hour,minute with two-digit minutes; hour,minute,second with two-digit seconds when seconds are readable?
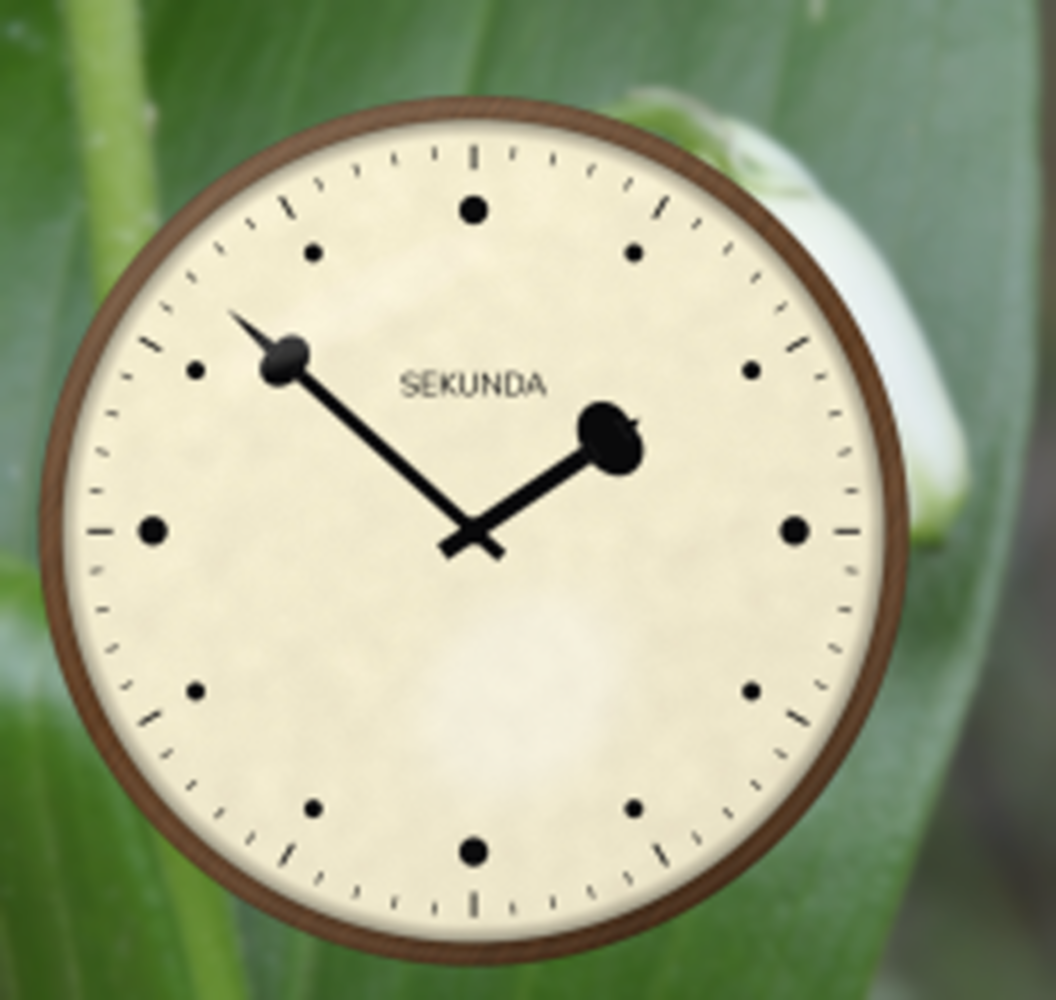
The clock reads 1,52
